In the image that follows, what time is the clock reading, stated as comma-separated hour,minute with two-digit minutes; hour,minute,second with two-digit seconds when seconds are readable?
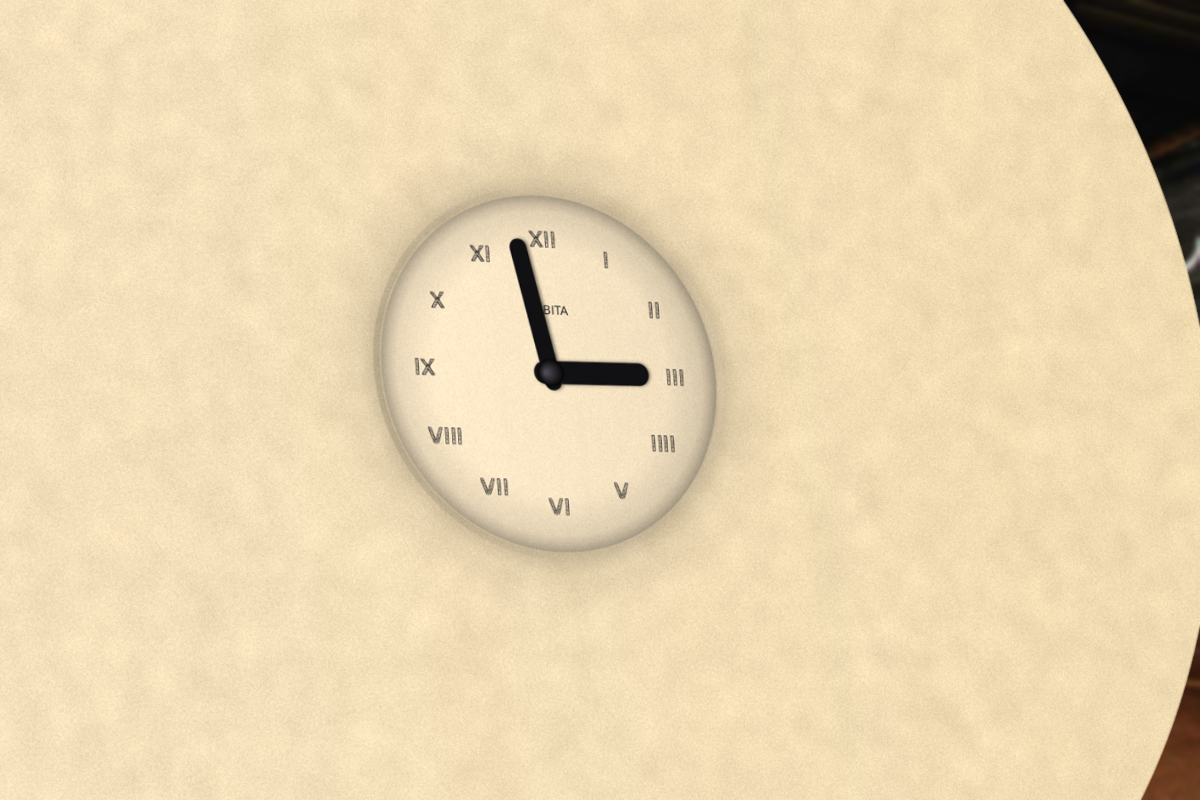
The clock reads 2,58
